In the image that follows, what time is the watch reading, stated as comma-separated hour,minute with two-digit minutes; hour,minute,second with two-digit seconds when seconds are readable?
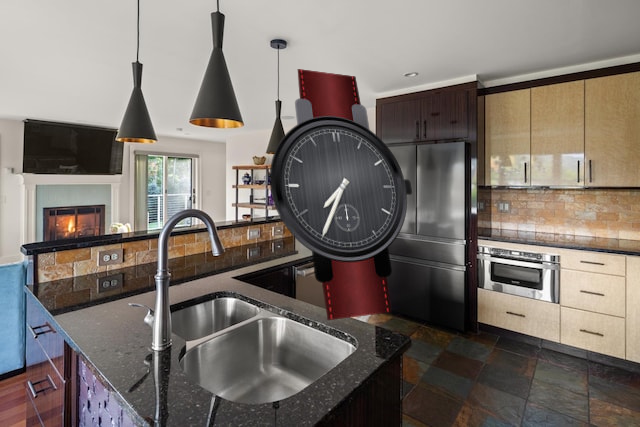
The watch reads 7,35
